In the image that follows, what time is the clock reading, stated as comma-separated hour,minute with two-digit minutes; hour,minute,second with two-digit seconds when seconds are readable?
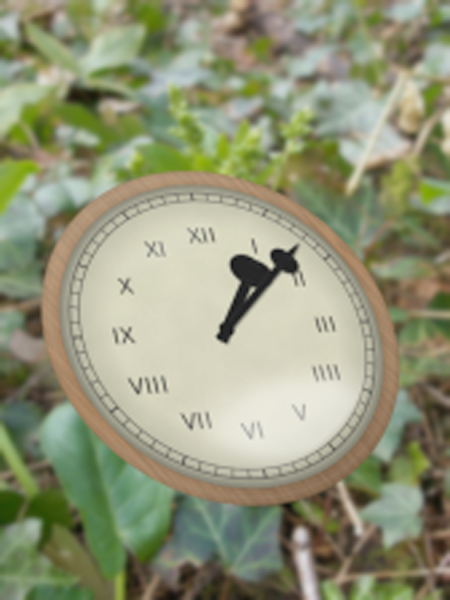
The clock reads 1,08
